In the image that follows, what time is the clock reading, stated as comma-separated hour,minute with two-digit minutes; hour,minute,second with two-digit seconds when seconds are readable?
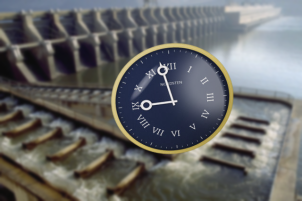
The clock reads 8,58
